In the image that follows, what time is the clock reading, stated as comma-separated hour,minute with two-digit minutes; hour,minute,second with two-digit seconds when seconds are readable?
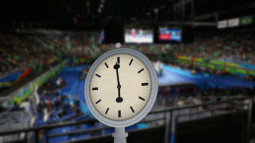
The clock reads 5,59
